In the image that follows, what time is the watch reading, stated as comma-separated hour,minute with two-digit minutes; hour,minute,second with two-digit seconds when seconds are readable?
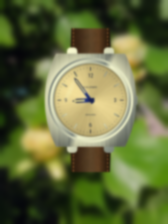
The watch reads 8,54
